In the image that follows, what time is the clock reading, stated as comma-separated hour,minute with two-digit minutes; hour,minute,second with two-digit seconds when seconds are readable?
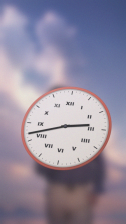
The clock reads 2,42
